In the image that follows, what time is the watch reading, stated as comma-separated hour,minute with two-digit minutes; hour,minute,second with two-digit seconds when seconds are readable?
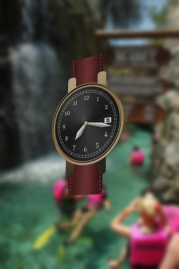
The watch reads 7,17
